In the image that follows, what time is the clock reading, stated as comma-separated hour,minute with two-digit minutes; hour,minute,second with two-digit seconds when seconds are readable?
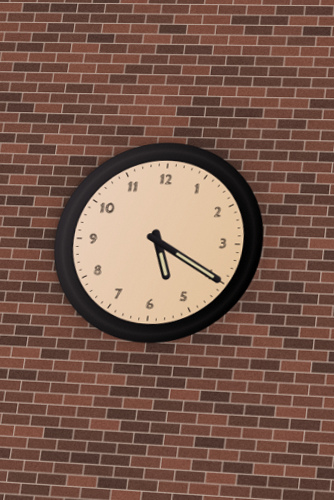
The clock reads 5,20
